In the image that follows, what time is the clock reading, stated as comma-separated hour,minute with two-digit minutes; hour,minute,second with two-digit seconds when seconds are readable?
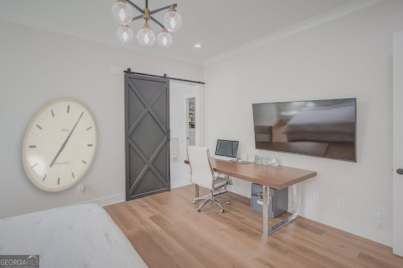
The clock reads 7,05
